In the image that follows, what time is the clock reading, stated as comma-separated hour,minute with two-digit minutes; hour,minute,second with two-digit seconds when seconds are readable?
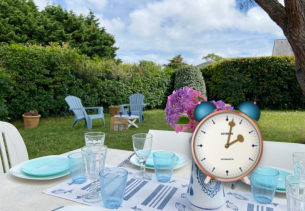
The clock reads 2,02
